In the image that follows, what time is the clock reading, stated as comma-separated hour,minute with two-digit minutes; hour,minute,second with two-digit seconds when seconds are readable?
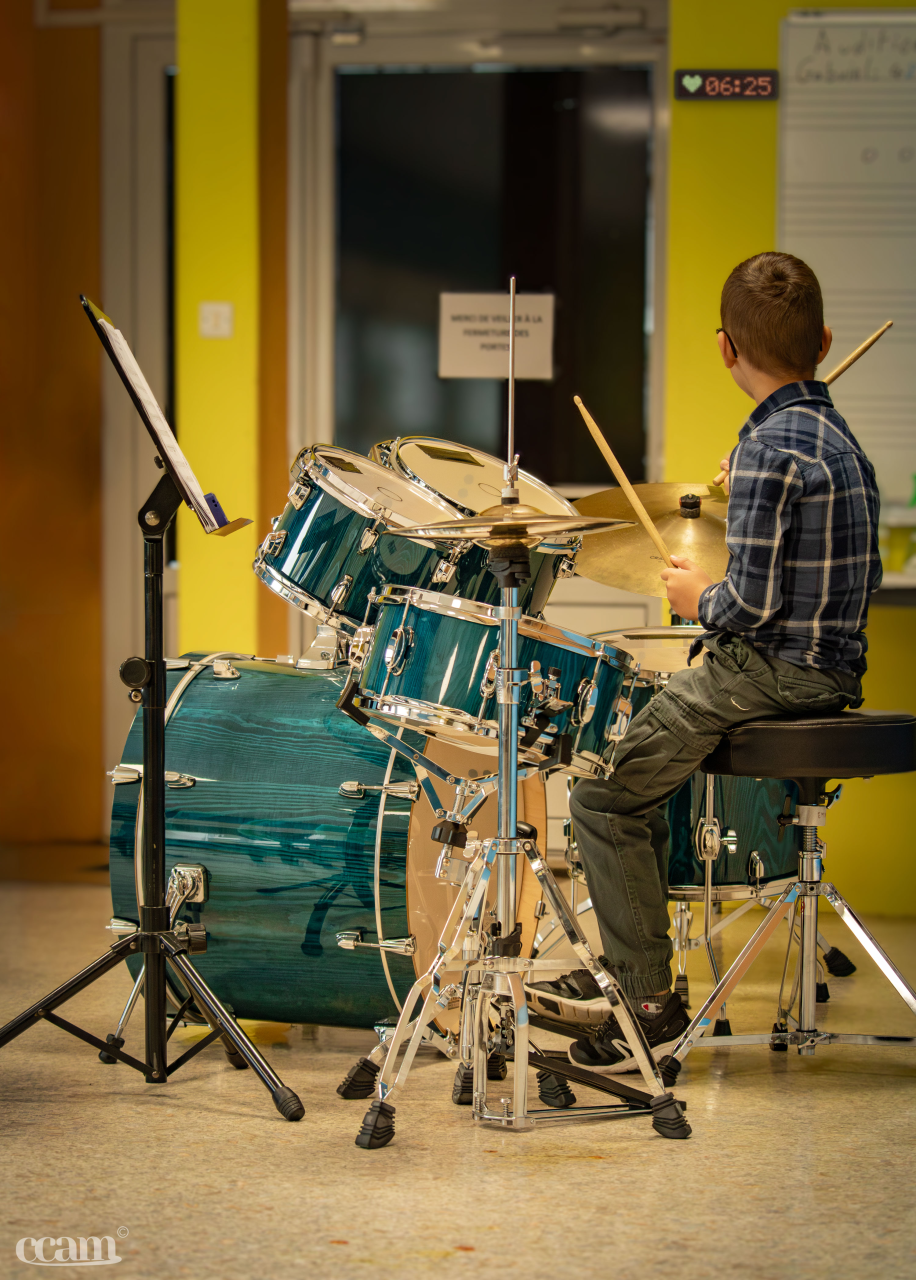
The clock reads 6,25
